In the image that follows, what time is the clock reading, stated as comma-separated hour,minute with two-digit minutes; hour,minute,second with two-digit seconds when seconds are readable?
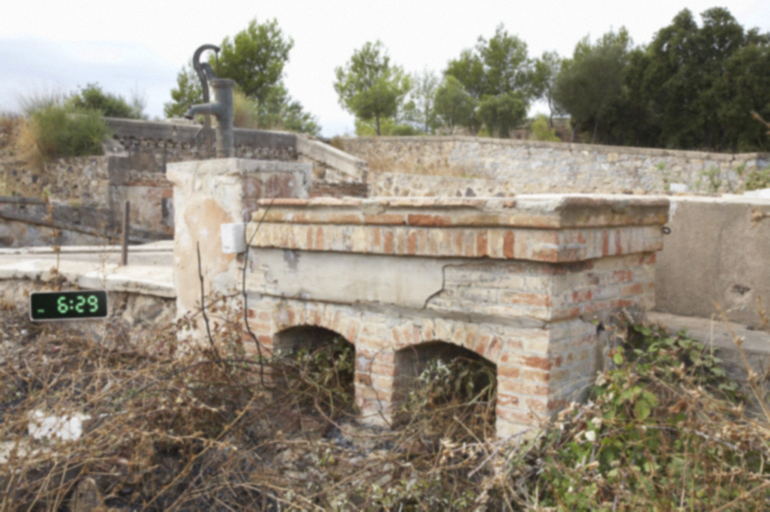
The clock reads 6,29
